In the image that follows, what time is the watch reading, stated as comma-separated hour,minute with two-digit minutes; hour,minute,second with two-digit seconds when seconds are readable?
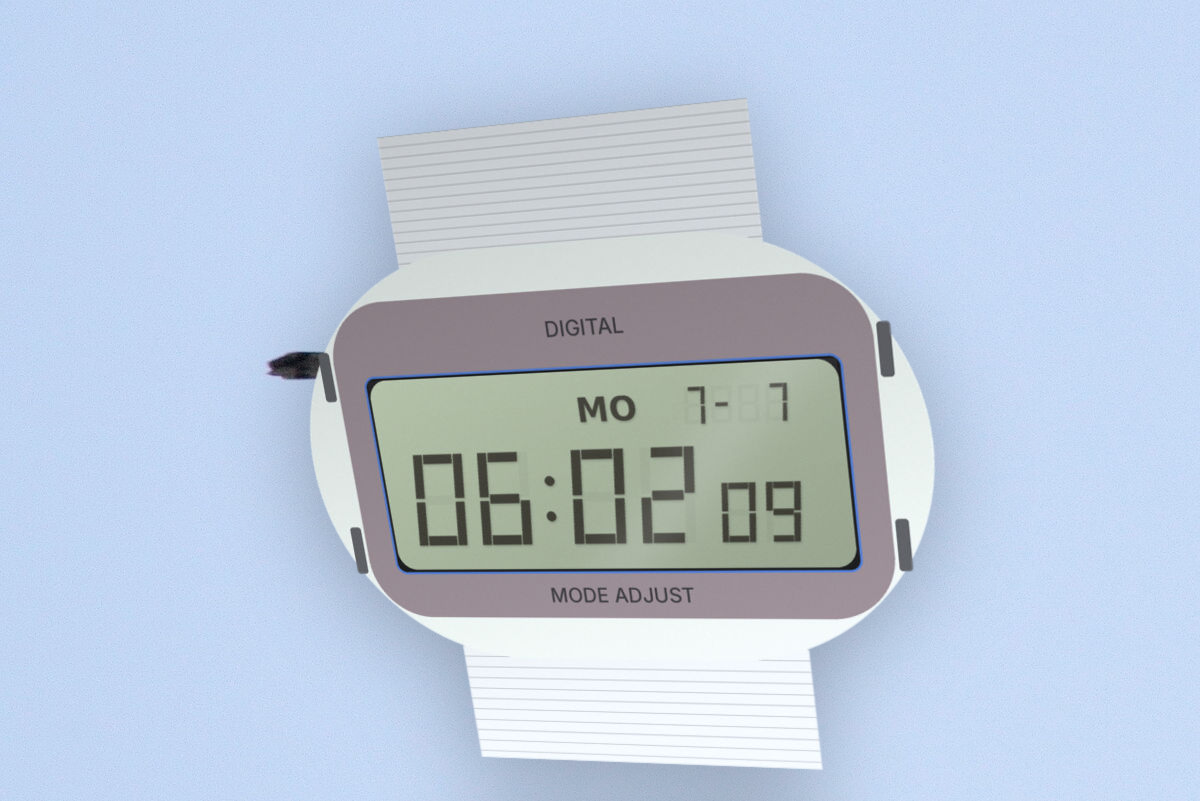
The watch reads 6,02,09
